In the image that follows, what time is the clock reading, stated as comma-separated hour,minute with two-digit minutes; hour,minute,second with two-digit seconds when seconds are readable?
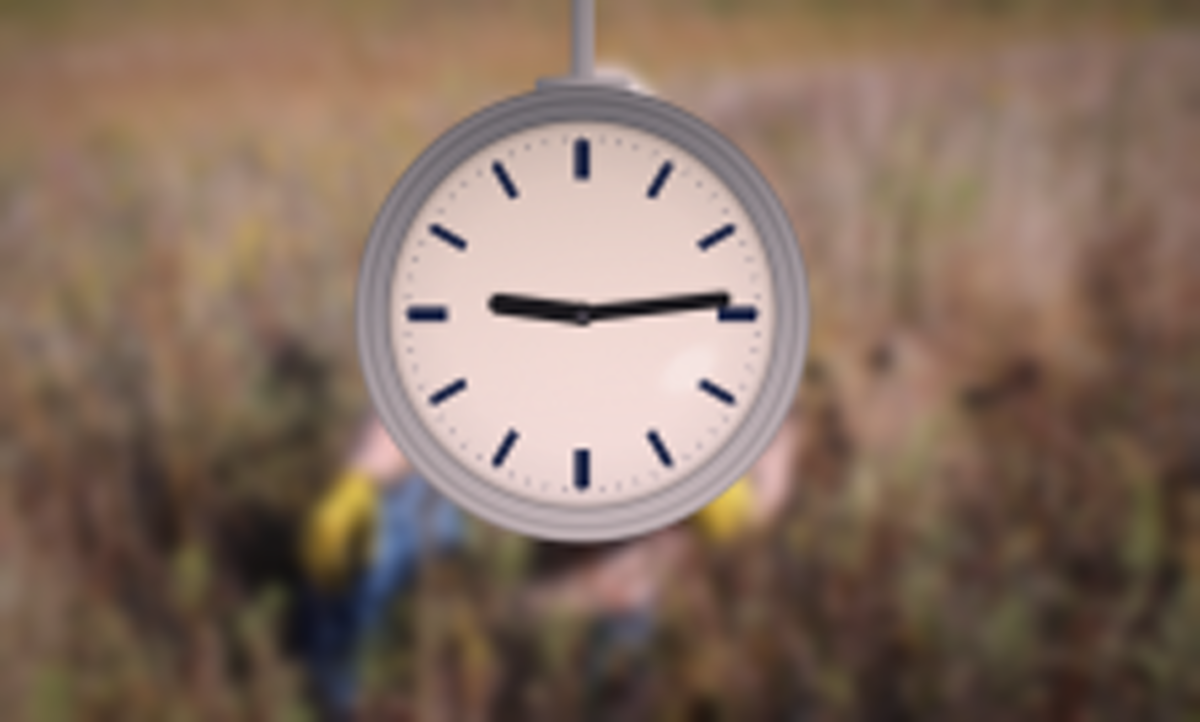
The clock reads 9,14
